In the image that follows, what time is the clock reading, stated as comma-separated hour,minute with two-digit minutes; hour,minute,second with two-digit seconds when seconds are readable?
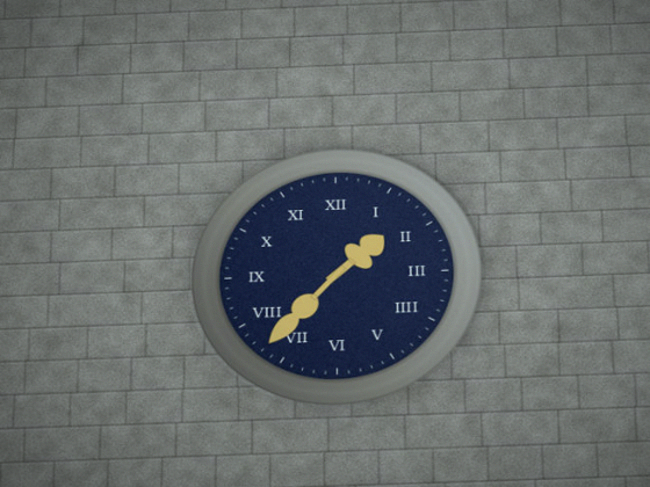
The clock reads 1,37
